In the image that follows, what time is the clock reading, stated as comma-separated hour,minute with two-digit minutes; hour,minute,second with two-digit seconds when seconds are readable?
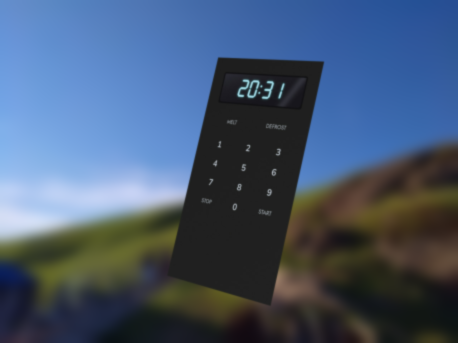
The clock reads 20,31
